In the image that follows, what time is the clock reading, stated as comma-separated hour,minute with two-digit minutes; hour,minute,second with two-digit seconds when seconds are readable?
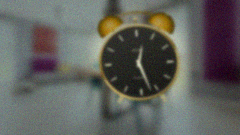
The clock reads 12,27
